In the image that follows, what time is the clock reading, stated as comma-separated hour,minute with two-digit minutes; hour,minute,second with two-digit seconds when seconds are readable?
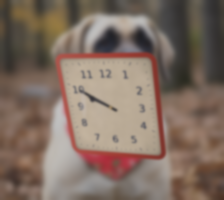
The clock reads 9,50
